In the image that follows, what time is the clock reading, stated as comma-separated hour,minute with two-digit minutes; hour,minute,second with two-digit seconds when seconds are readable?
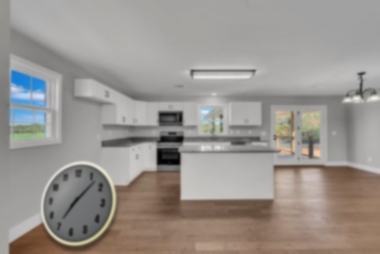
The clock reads 7,07
